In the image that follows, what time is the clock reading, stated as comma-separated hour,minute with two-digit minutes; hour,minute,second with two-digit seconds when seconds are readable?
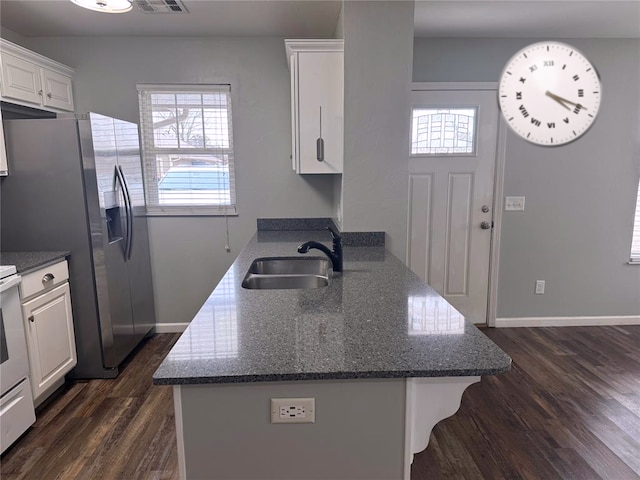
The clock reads 4,19
